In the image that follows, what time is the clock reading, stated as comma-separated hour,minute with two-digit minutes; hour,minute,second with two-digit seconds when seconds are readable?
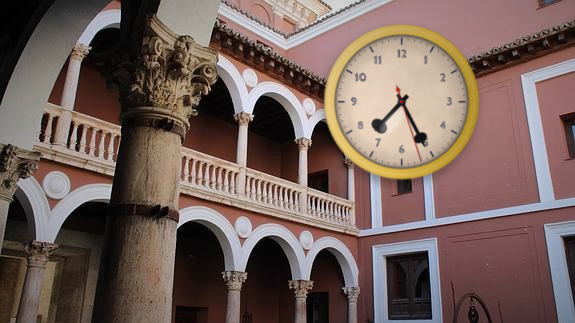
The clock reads 7,25,27
